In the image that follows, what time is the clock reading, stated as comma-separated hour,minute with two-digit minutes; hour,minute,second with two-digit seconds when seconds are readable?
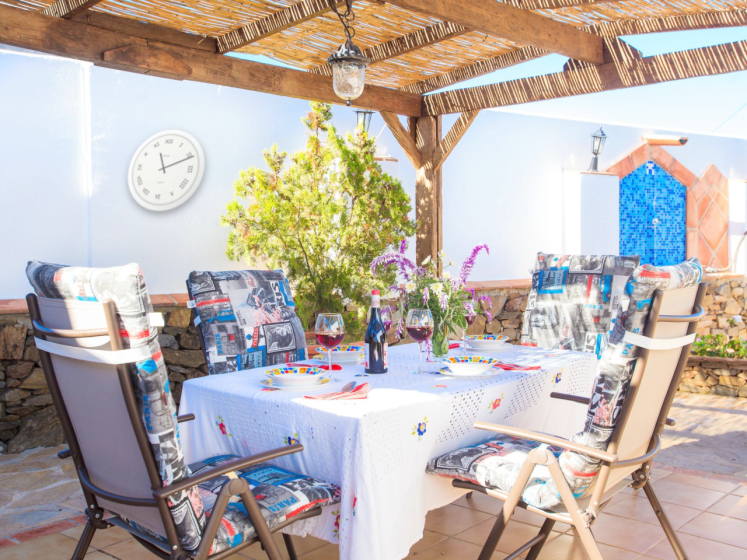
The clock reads 11,11
